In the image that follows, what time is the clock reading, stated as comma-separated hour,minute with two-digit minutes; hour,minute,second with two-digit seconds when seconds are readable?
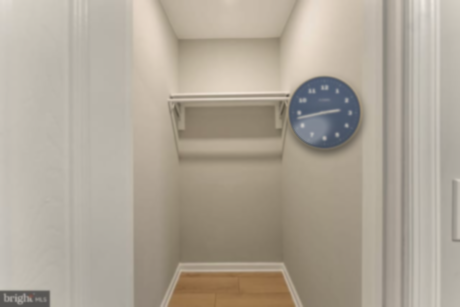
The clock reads 2,43
